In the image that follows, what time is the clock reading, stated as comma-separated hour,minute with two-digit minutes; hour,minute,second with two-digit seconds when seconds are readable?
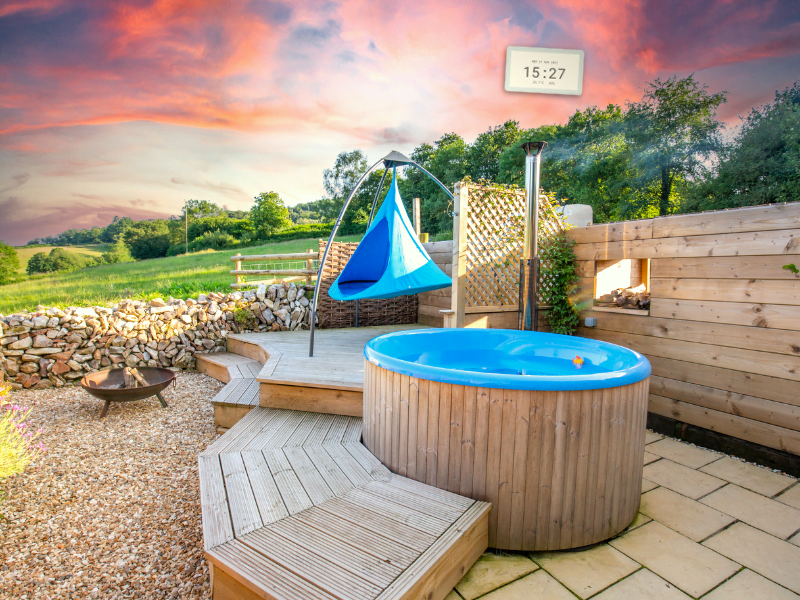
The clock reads 15,27
